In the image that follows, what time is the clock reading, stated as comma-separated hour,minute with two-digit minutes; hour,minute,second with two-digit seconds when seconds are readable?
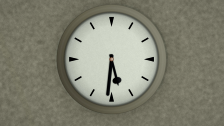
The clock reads 5,31
